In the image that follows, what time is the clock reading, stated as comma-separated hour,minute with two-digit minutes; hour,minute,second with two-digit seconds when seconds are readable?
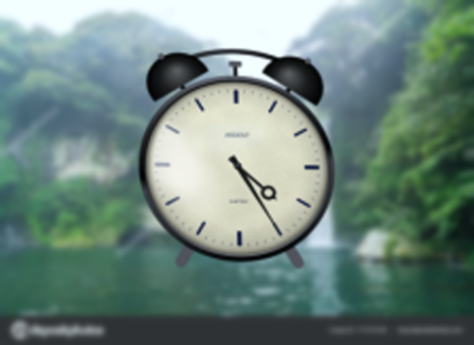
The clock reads 4,25
